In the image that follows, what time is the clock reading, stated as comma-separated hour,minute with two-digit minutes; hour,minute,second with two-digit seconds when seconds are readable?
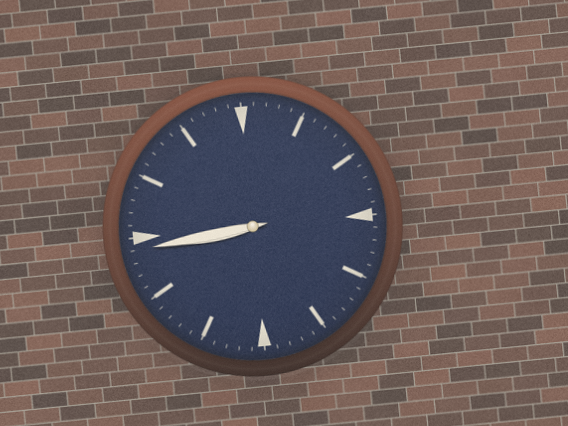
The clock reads 8,44
